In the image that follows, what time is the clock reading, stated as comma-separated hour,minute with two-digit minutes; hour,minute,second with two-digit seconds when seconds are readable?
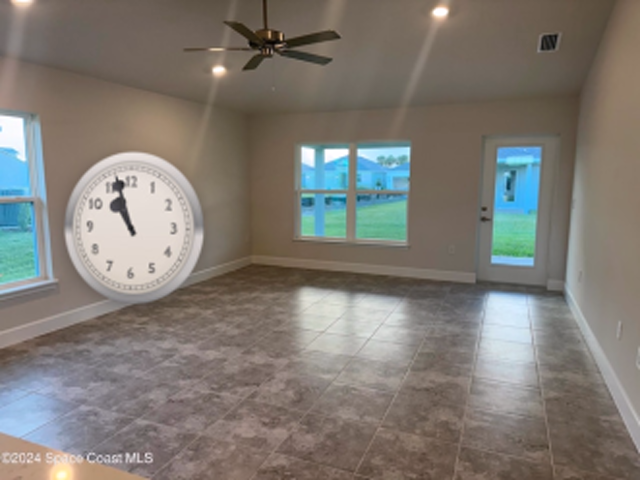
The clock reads 10,57
